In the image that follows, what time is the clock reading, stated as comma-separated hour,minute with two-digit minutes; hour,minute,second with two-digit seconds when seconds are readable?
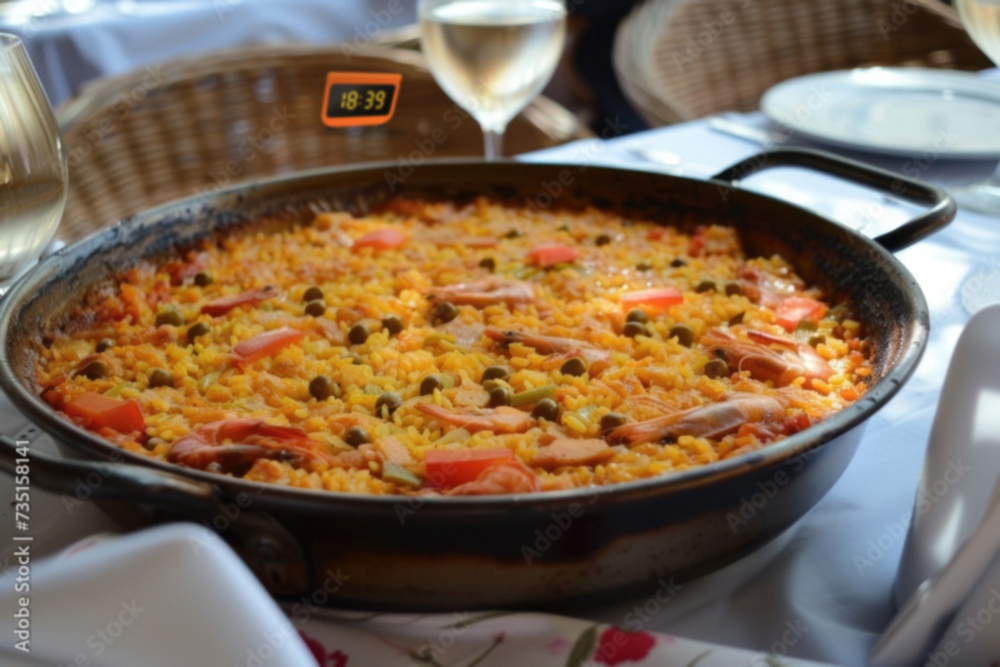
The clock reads 18,39
